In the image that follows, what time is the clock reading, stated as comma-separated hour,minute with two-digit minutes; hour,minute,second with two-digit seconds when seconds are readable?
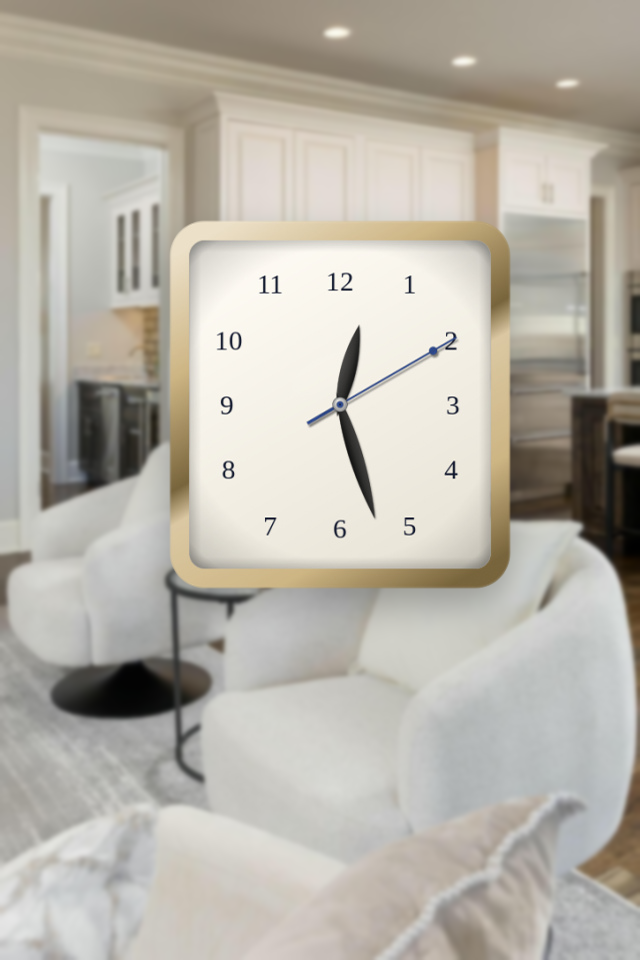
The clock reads 12,27,10
